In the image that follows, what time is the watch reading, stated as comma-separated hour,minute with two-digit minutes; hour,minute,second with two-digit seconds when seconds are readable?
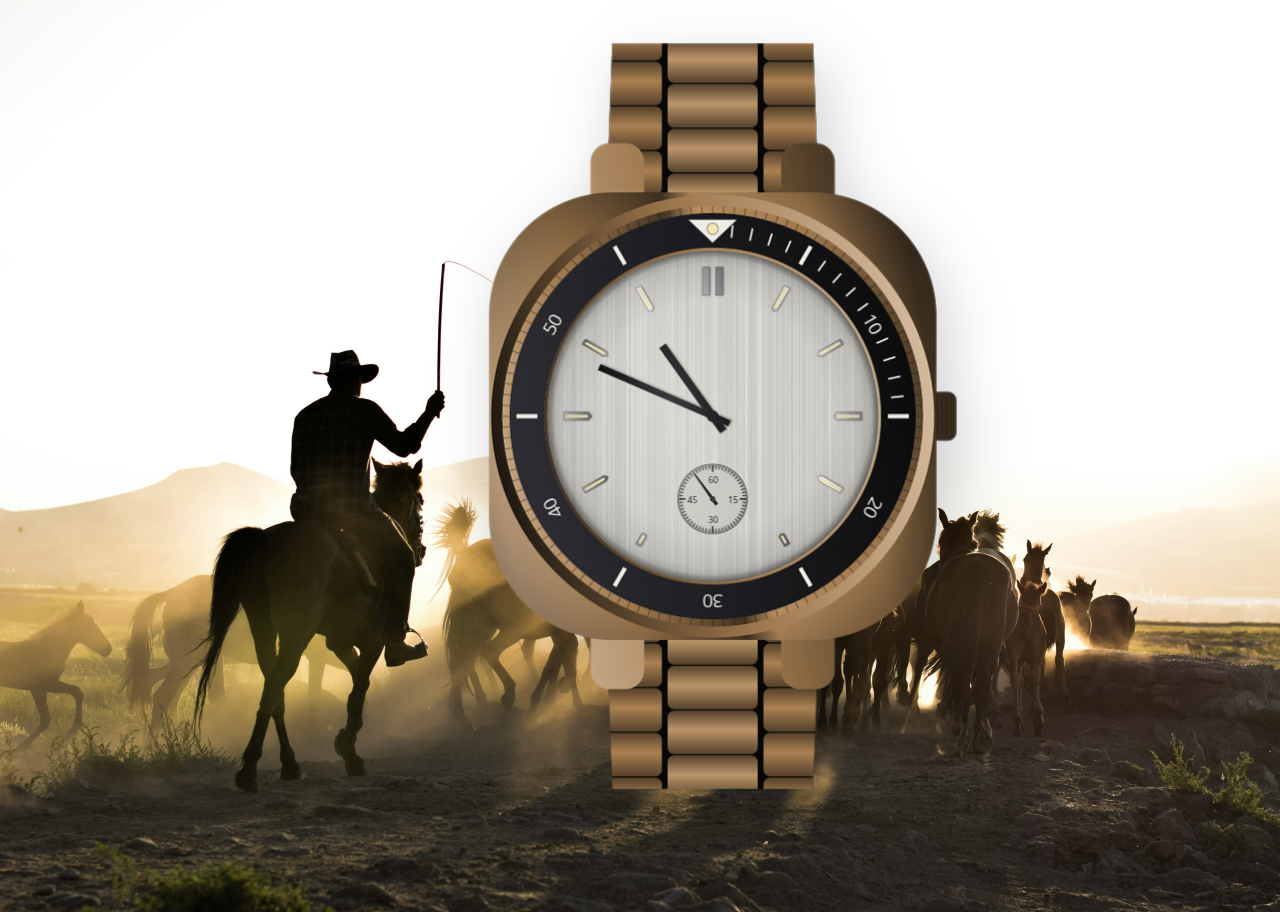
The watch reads 10,48,54
